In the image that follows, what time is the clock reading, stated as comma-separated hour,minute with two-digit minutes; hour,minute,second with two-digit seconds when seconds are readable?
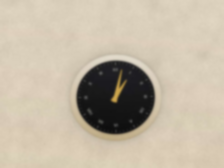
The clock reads 1,02
